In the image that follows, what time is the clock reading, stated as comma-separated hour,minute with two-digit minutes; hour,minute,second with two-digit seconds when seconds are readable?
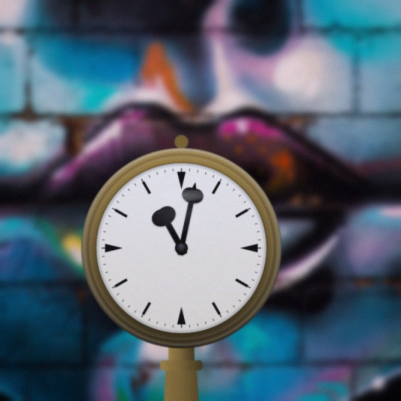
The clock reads 11,02
